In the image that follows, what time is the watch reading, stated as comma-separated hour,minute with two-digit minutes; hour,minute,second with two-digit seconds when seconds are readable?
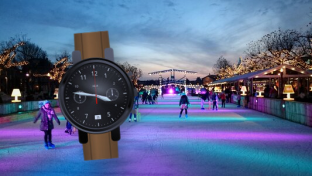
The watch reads 3,47
